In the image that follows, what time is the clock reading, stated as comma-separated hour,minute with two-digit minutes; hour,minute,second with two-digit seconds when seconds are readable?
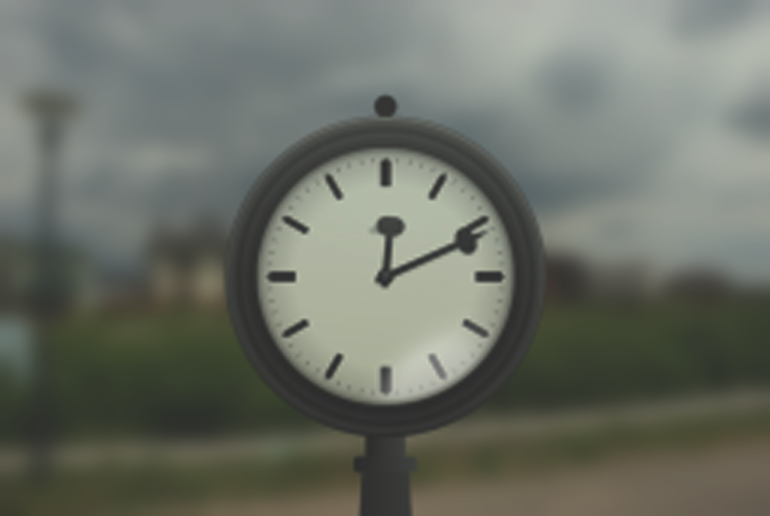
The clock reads 12,11
